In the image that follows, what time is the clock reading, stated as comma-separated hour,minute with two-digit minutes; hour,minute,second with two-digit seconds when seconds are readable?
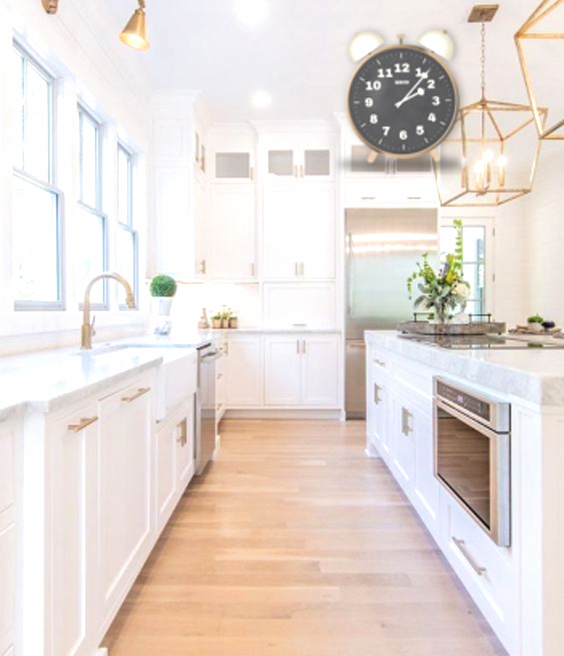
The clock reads 2,07
